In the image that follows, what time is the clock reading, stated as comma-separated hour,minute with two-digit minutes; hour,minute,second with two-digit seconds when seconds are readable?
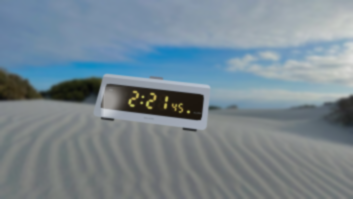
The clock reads 2,21
